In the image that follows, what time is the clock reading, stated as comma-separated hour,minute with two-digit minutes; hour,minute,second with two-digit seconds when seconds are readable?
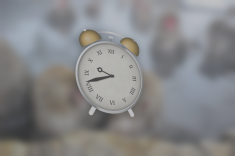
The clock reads 9,42
